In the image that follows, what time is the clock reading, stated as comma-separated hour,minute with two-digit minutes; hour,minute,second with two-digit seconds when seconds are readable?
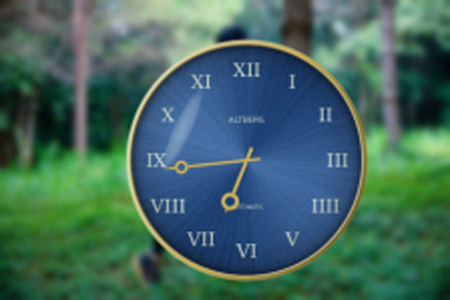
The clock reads 6,44
